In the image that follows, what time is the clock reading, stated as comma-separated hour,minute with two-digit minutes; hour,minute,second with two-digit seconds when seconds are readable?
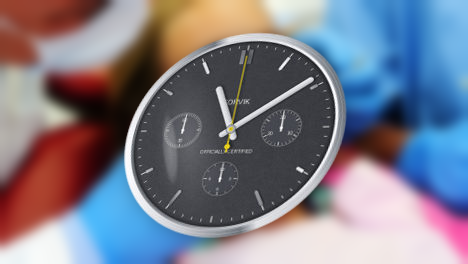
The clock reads 11,09
